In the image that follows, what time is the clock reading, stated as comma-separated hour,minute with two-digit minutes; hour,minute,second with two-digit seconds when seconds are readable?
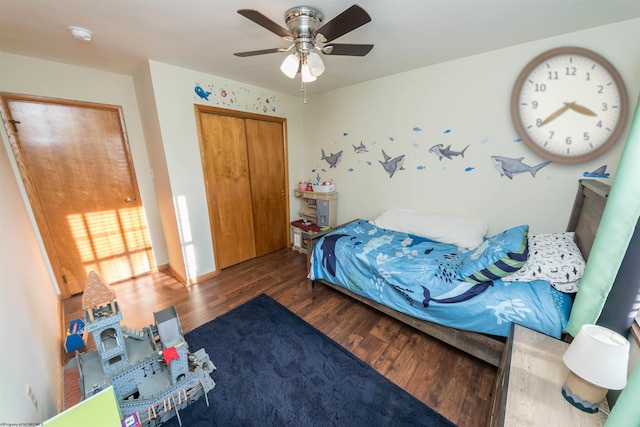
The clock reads 3,39
